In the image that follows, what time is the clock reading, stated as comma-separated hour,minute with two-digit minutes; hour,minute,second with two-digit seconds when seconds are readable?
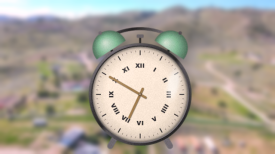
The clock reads 6,50
